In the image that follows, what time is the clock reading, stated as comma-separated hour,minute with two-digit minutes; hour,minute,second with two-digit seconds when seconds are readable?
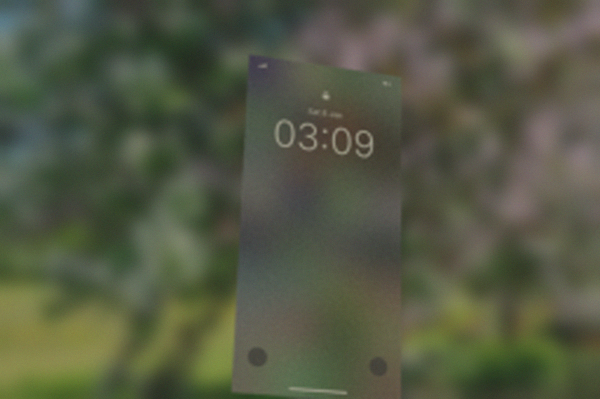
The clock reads 3,09
